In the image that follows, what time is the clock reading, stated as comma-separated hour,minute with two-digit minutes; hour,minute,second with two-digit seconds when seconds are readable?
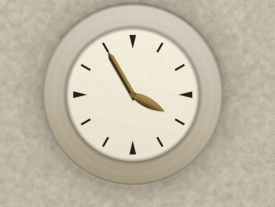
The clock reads 3,55
